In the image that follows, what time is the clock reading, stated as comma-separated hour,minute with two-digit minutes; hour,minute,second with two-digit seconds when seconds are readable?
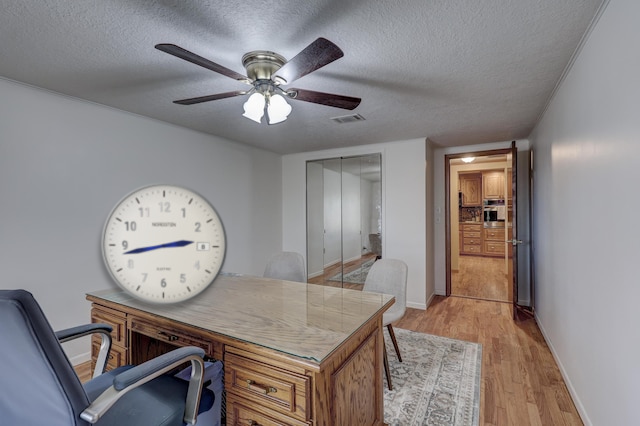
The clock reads 2,43
